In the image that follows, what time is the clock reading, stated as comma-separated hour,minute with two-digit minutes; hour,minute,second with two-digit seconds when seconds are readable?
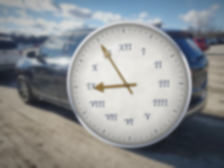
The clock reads 8,55
